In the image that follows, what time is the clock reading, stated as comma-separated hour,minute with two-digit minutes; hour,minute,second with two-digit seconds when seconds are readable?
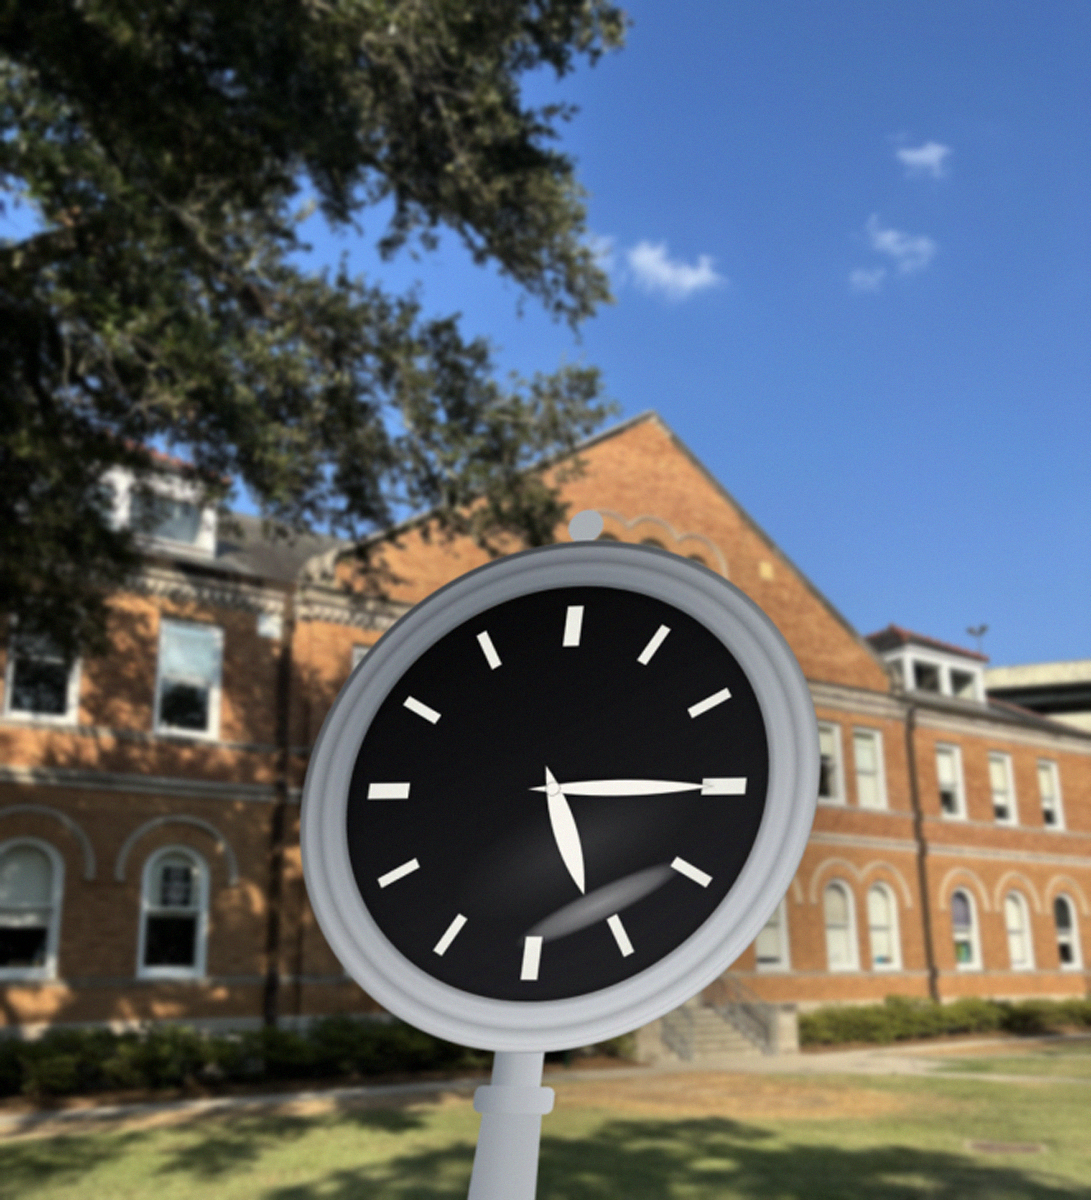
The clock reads 5,15
